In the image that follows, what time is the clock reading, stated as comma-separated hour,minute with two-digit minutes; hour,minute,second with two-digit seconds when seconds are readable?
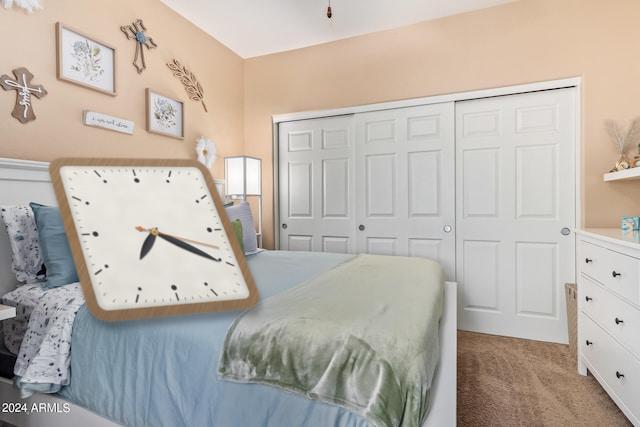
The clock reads 7,20,18
